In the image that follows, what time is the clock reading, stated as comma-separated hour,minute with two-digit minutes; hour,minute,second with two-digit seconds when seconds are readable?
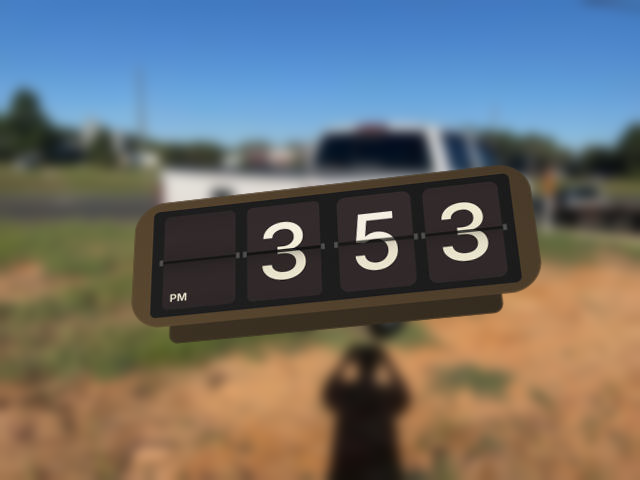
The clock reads 3,53
